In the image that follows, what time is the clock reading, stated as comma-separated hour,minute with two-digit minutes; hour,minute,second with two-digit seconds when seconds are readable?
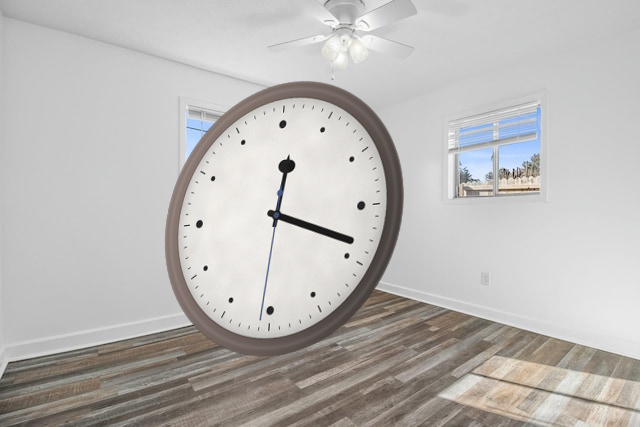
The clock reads 12,18,31
